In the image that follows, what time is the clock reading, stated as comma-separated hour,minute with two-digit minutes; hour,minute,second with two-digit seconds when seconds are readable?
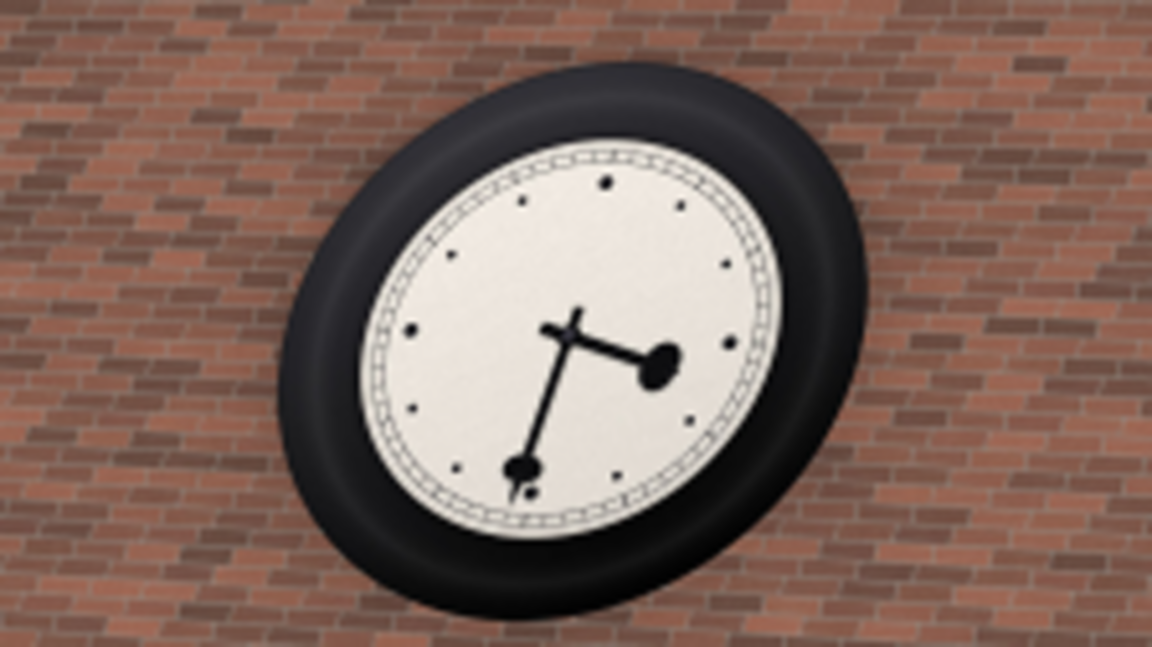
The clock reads 3,31
